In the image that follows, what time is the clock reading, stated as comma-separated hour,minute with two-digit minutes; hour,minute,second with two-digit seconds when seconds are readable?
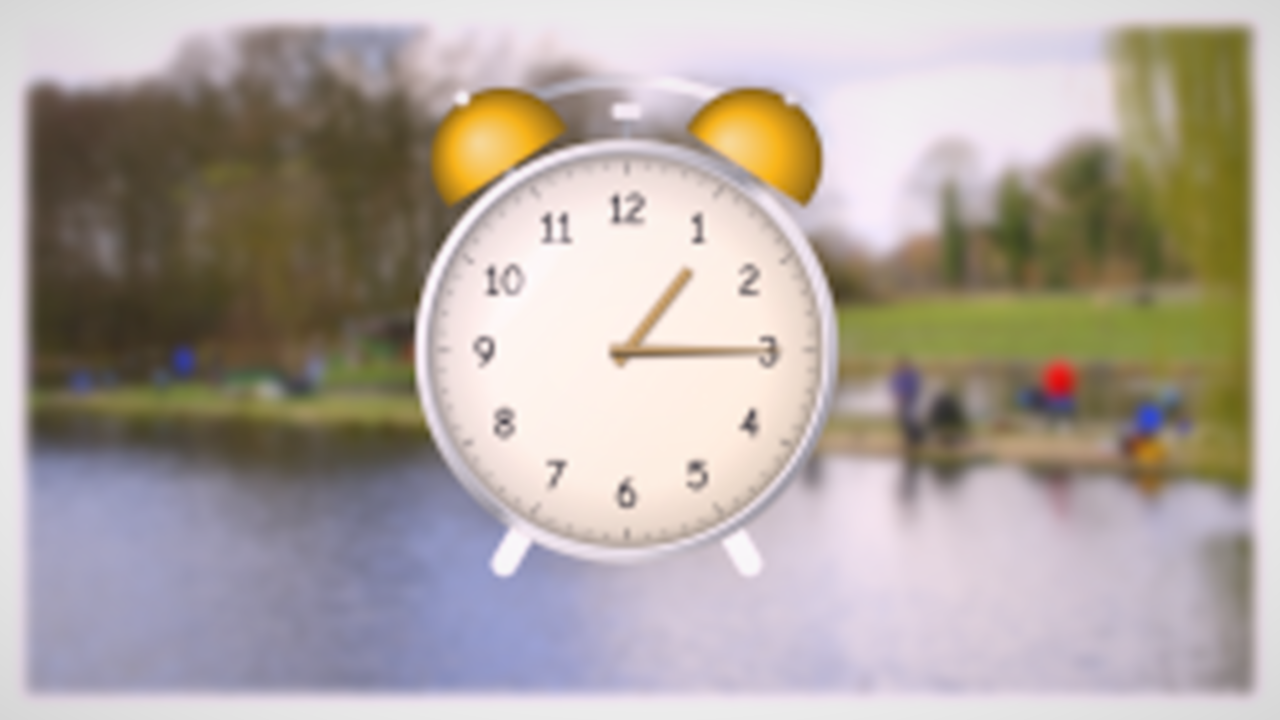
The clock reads 1,15
